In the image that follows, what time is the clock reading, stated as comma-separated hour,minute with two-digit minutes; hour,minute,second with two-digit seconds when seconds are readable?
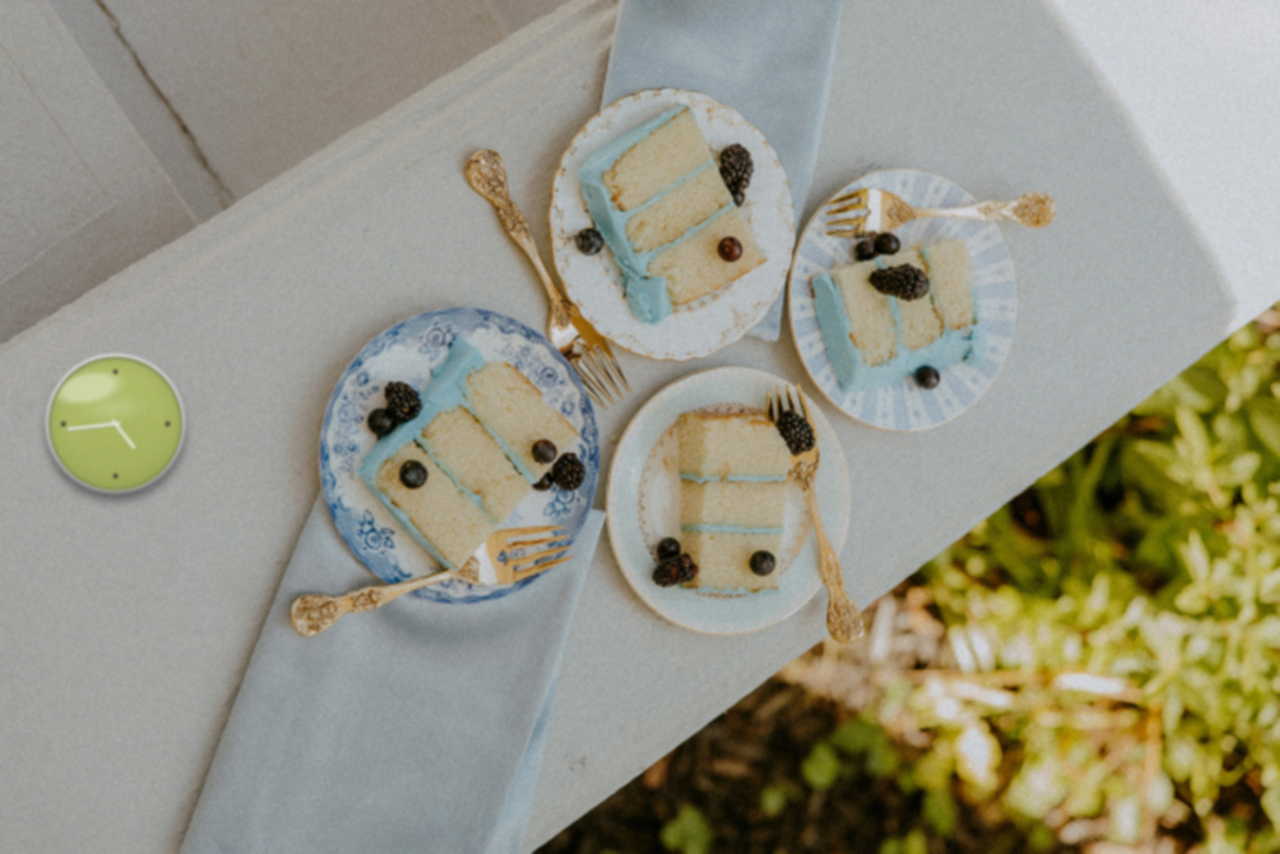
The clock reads 4,44
